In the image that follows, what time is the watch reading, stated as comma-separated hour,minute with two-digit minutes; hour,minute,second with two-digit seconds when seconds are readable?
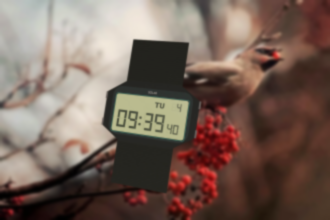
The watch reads 9,39
